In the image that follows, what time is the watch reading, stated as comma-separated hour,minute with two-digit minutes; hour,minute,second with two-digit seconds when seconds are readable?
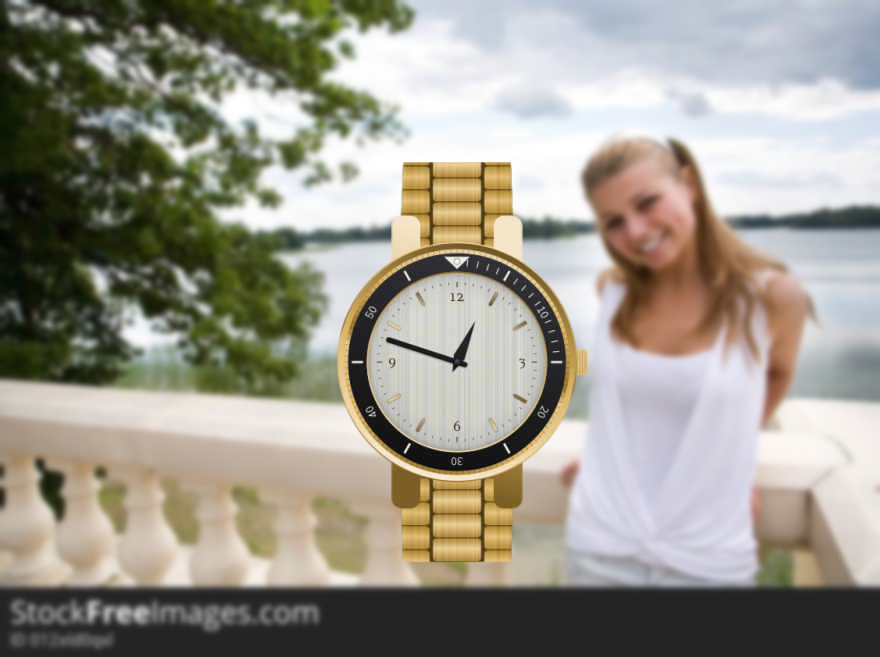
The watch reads 12,48
